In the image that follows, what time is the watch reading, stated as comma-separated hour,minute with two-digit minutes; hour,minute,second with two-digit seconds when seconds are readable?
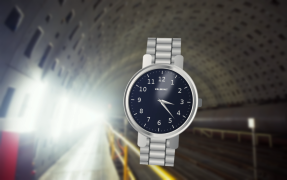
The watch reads 3,23
